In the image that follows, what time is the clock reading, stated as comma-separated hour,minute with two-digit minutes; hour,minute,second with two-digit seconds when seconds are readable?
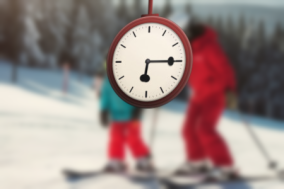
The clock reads 6,15
